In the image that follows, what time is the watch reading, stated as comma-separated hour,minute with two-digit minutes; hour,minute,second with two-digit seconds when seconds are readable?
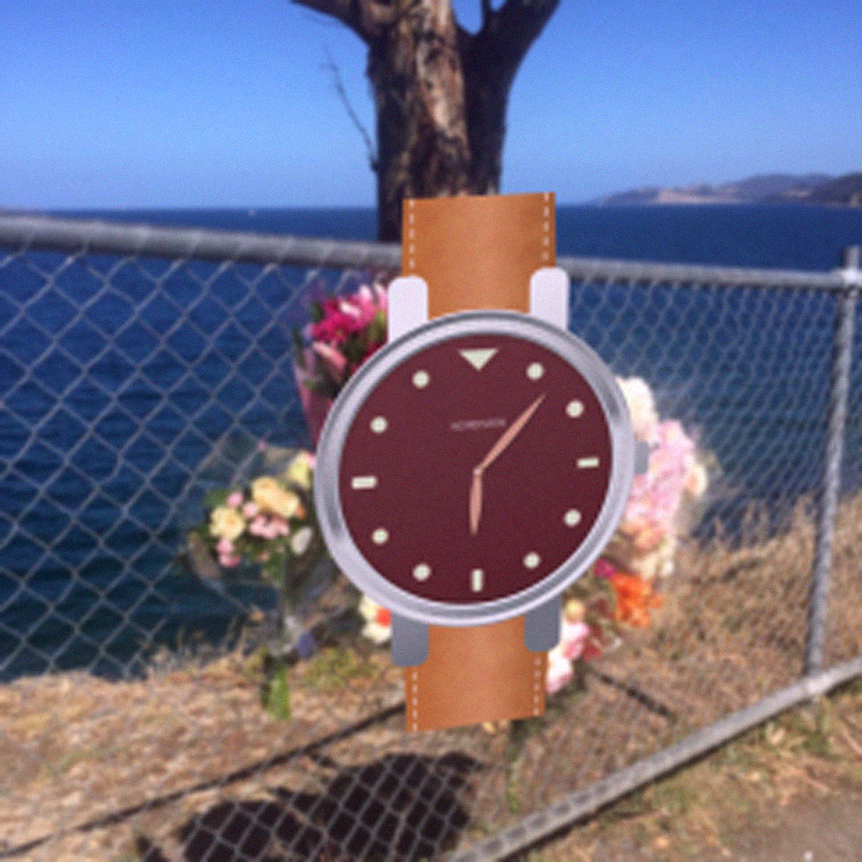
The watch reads 6,07
